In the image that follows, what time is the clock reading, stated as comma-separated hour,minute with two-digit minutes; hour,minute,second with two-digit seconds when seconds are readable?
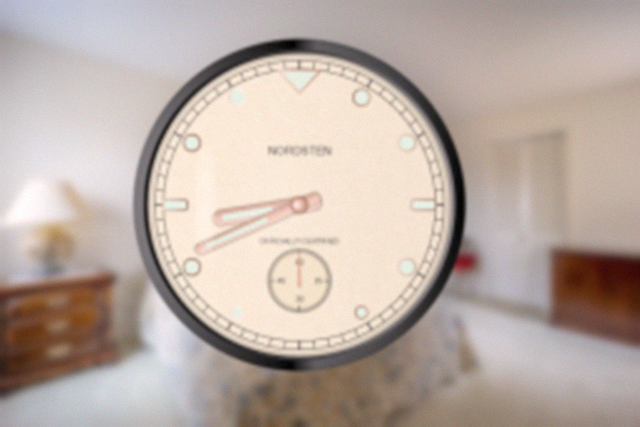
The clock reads 8,41
